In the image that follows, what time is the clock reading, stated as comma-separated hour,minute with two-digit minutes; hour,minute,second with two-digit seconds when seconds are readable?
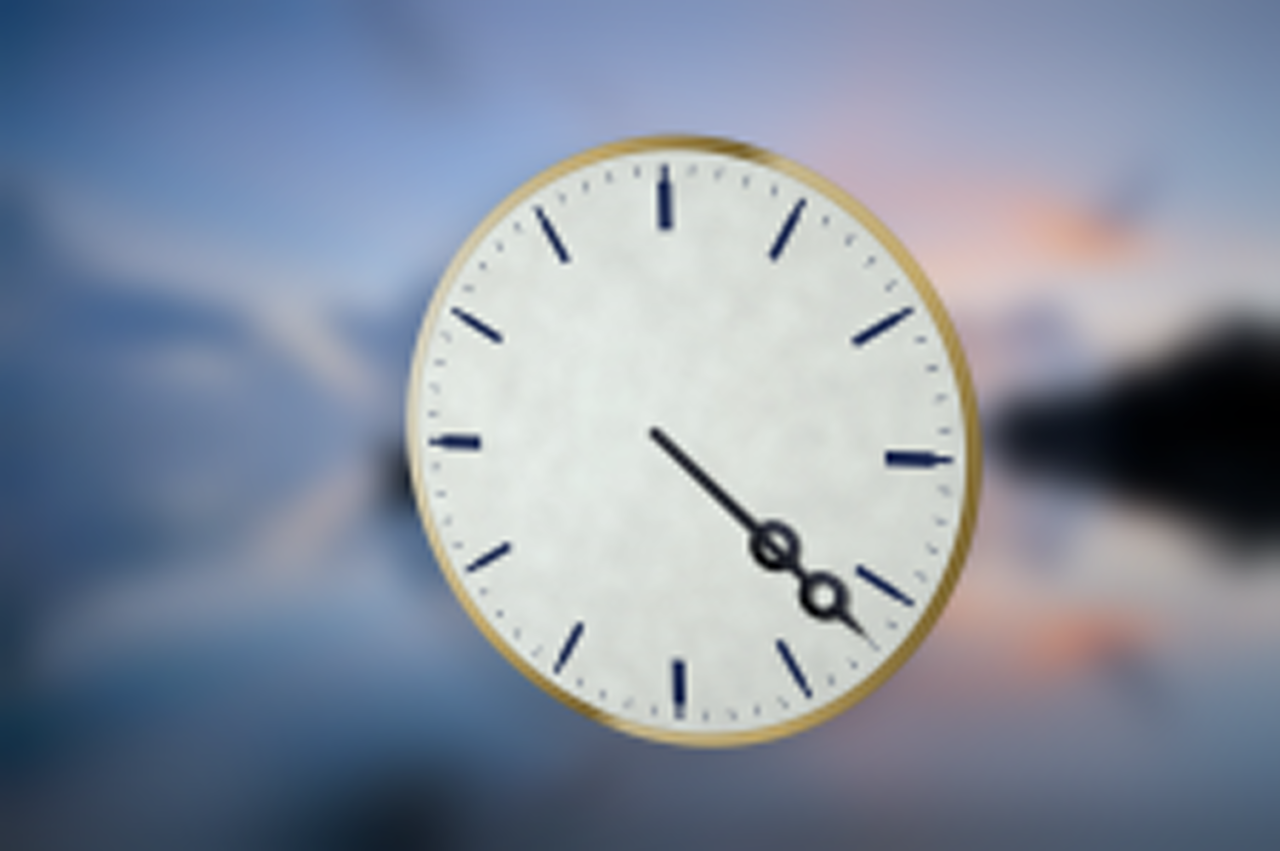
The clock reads 4,22
